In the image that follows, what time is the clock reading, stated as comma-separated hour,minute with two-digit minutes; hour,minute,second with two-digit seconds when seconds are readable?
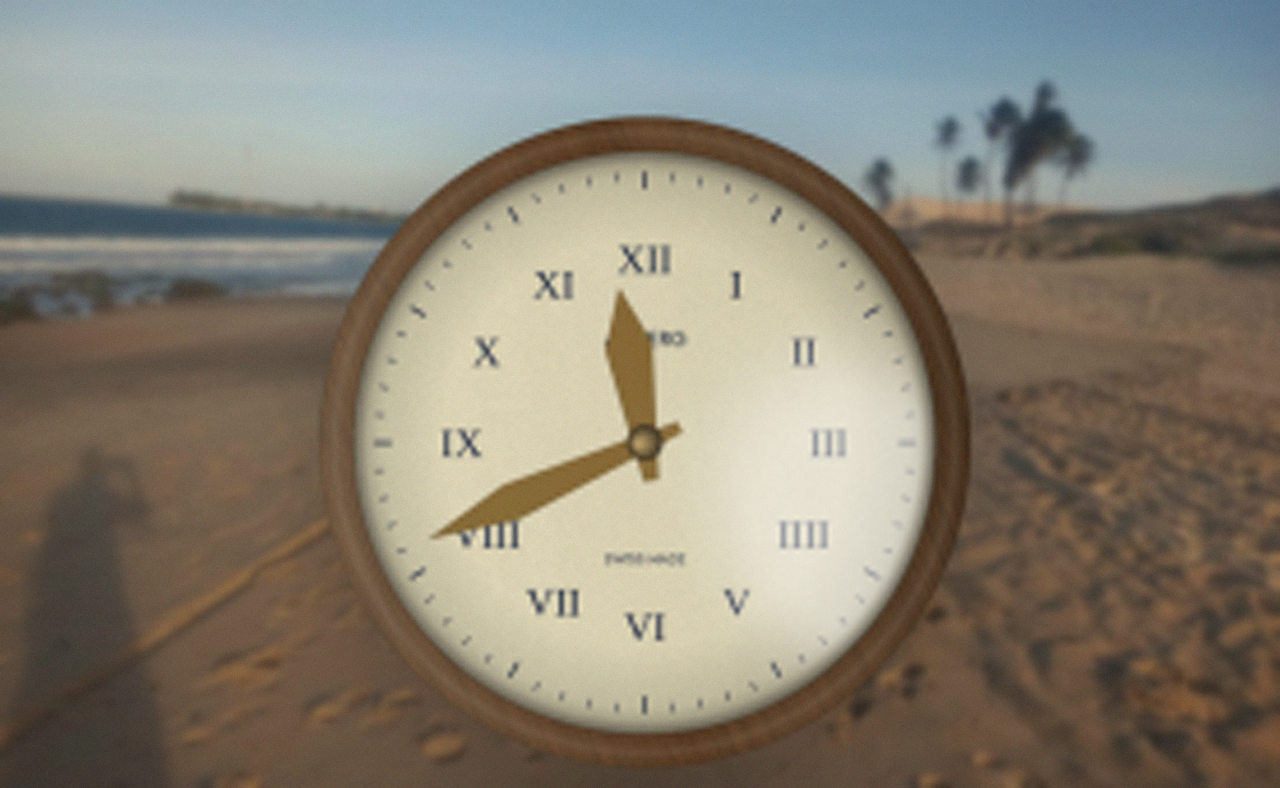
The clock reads 11,41
